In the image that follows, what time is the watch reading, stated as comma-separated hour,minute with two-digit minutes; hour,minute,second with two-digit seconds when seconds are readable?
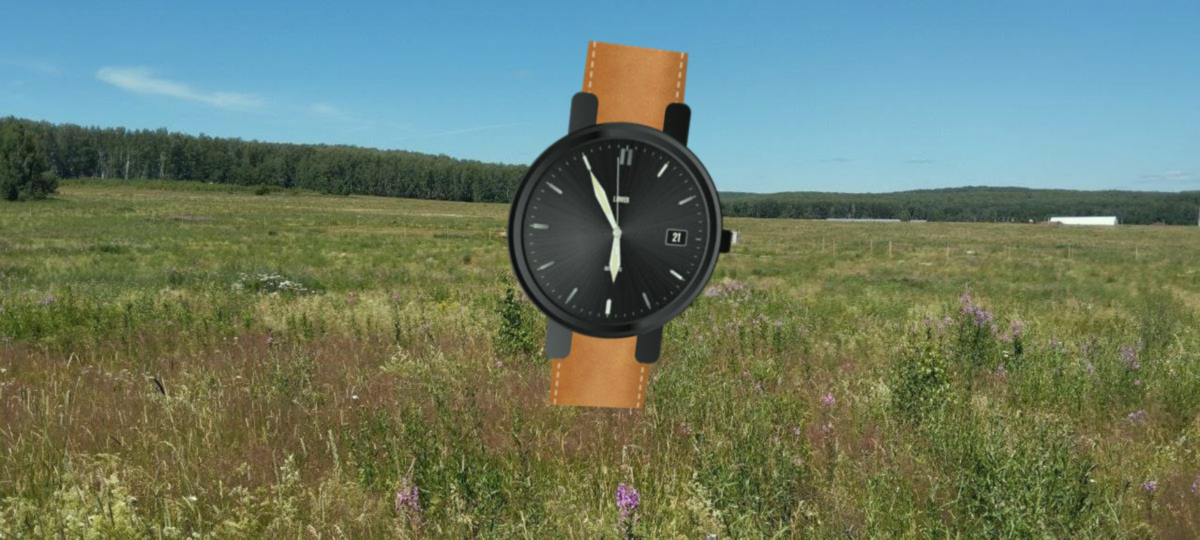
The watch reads 5,54,59
